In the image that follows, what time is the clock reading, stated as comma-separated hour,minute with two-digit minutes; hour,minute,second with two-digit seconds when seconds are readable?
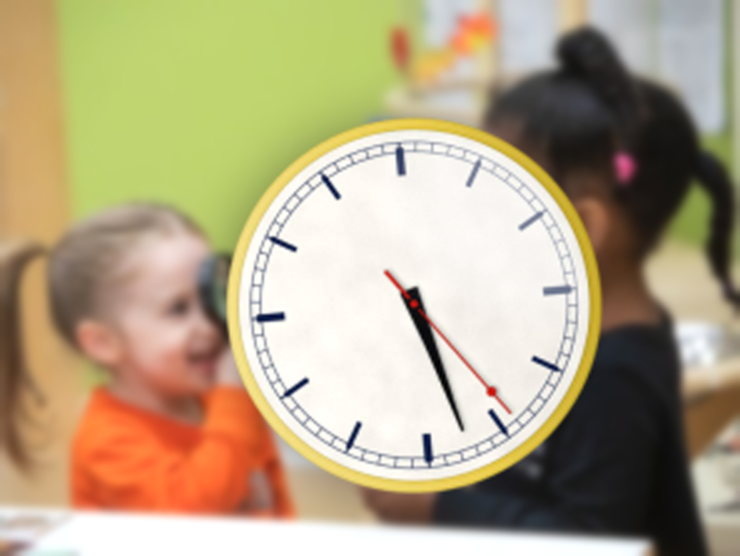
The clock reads 5,27,24
